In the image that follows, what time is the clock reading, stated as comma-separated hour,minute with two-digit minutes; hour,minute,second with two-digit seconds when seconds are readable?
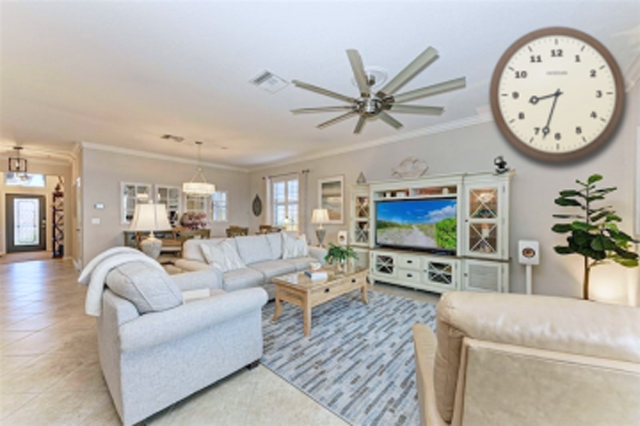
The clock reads 8,33
